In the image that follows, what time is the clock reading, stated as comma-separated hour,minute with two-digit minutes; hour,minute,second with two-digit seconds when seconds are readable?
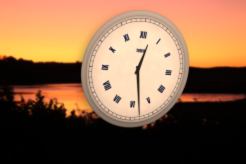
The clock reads 12,28
